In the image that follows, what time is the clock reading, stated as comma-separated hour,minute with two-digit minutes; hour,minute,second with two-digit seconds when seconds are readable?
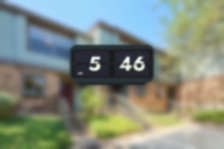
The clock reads 5,46
